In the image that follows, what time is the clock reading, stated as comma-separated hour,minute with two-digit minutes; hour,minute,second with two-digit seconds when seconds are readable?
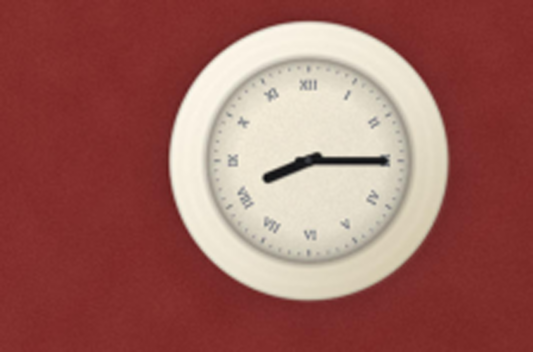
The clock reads 8,15
